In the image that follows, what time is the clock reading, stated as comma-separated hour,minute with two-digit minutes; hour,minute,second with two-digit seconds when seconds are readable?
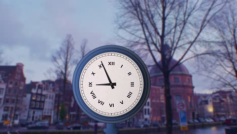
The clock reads 8,56
